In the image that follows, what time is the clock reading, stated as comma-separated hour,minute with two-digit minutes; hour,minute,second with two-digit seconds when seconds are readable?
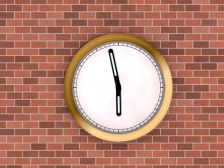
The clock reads 5,58
